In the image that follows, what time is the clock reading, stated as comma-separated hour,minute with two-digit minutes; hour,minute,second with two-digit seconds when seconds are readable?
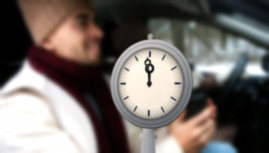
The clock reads 11,59
